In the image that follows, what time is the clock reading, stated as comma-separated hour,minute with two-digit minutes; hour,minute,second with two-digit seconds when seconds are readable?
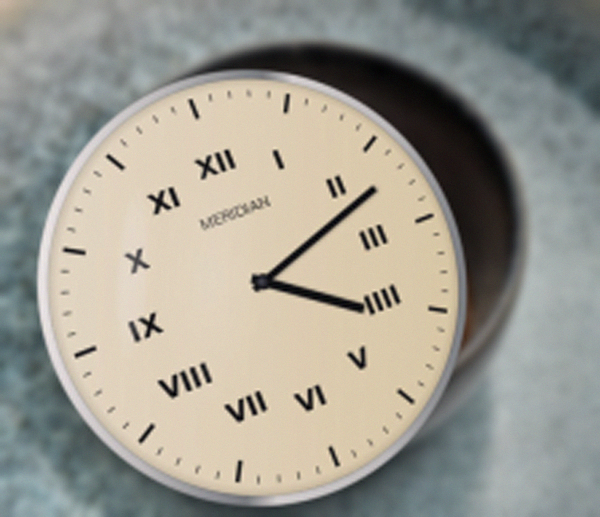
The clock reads 4,12
